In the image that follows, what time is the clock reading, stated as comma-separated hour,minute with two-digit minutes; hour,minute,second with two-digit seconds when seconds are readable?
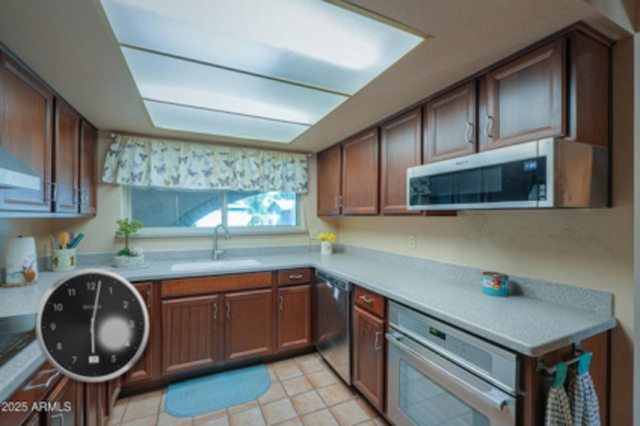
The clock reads 6,02
